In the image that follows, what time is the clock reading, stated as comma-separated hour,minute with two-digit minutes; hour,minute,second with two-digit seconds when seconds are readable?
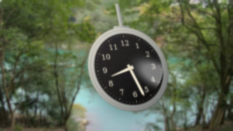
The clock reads 8,27
